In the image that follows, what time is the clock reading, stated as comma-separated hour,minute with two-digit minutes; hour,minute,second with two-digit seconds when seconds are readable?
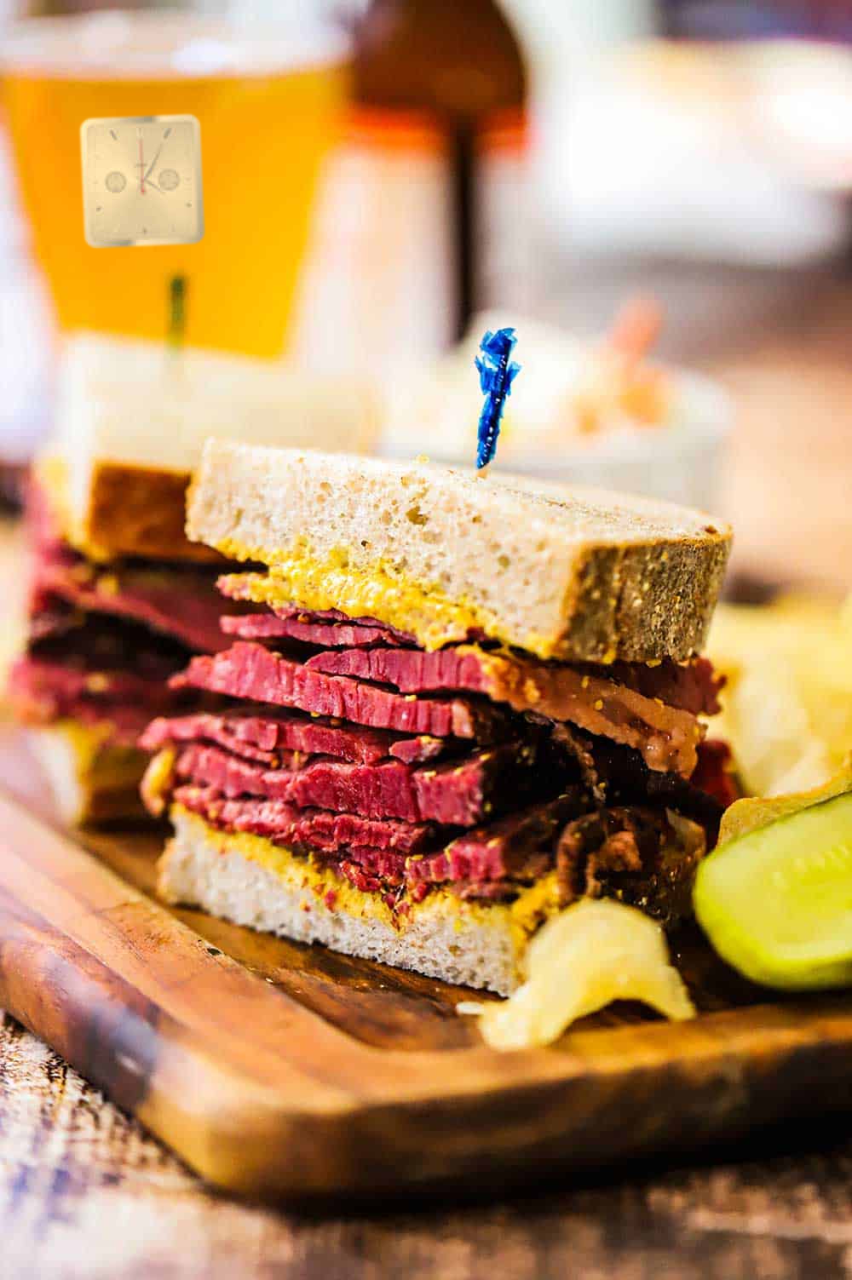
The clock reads 4,05
